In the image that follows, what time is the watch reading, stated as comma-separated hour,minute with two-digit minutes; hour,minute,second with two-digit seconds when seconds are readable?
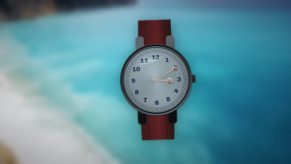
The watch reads 3,10
